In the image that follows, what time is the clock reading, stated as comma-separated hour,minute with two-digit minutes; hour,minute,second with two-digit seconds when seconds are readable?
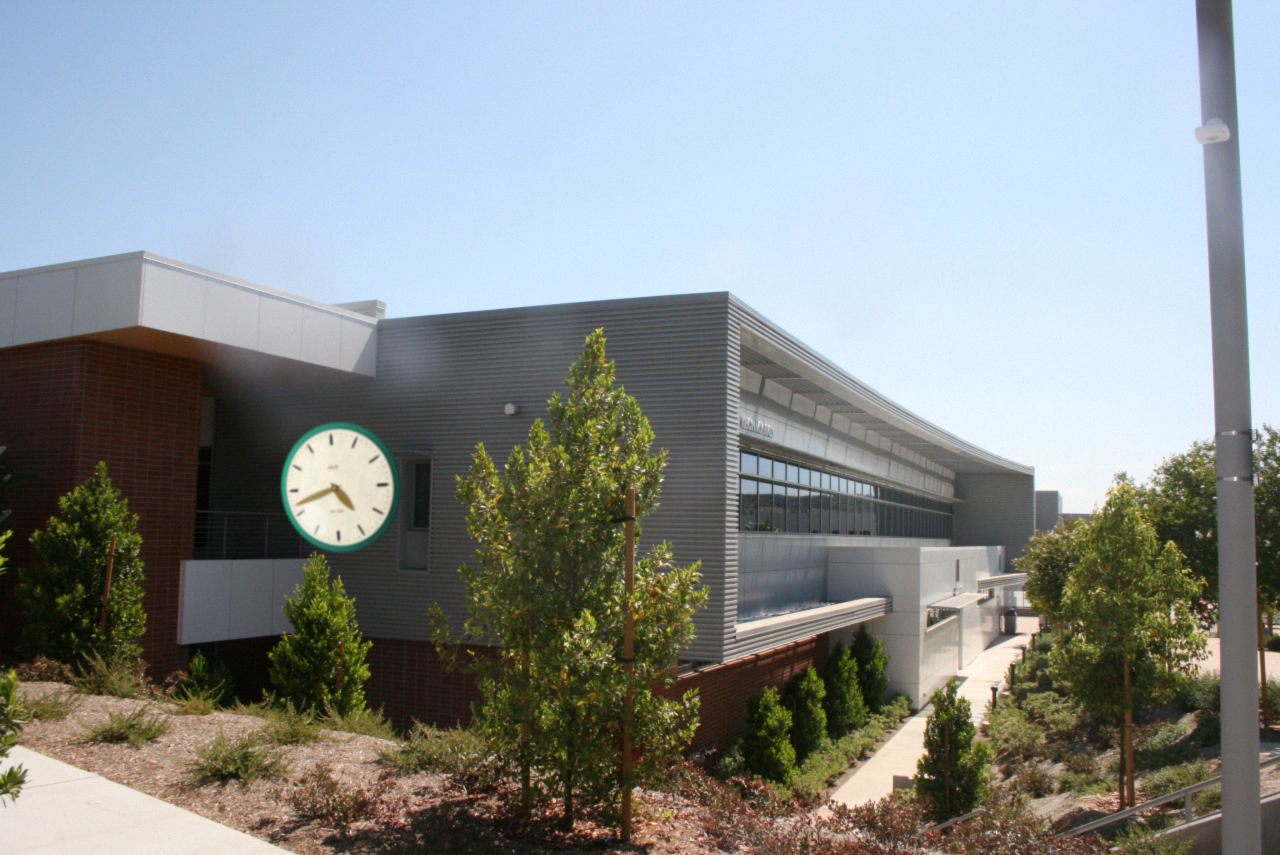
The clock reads 4,42
